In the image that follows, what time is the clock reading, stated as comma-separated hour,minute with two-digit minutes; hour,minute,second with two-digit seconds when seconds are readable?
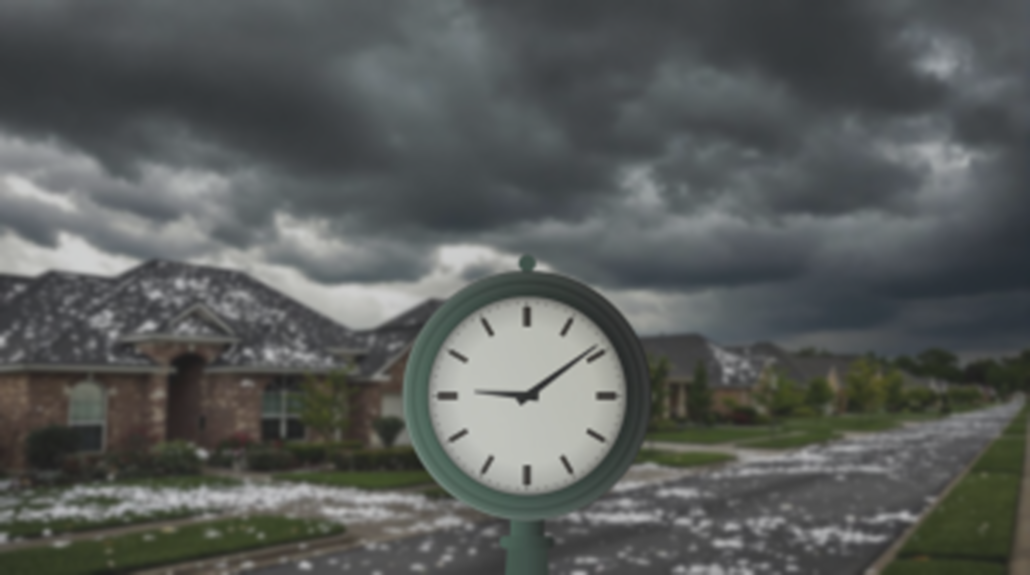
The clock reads 9,09
